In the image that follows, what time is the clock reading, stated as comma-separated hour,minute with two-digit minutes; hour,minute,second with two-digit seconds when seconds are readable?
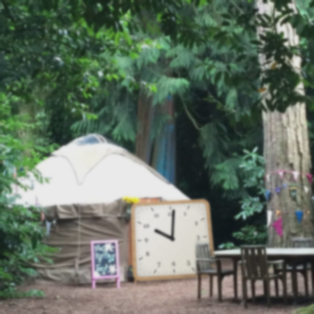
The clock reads 10,01
